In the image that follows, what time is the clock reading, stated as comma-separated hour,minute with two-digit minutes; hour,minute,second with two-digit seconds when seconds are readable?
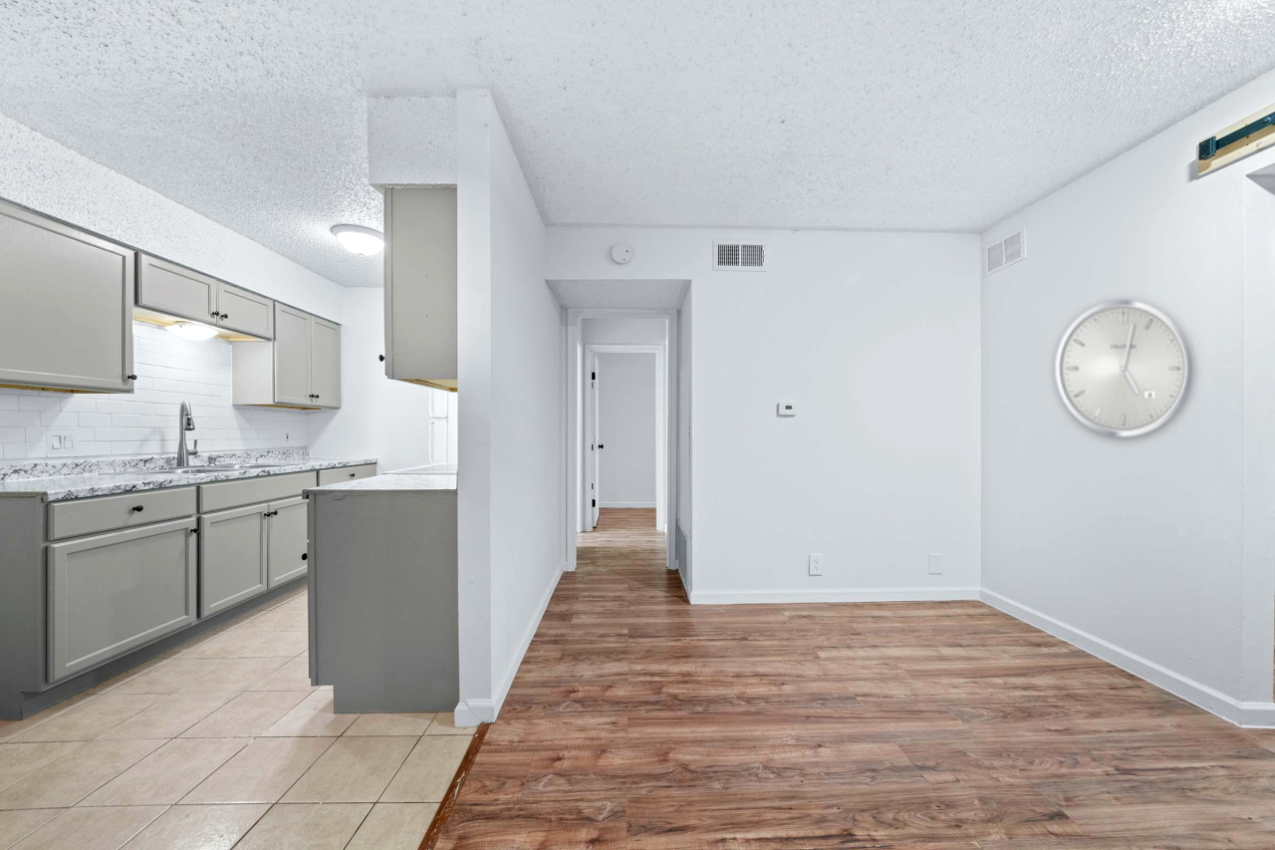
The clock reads 5,02
